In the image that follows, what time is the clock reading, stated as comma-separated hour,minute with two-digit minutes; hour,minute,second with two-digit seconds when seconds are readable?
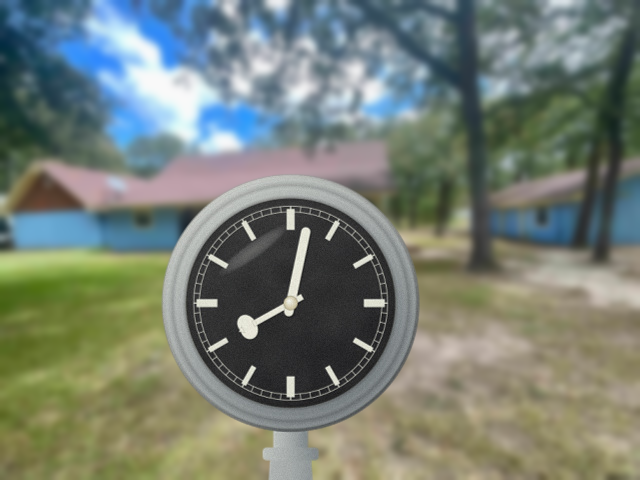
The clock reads 8,02
